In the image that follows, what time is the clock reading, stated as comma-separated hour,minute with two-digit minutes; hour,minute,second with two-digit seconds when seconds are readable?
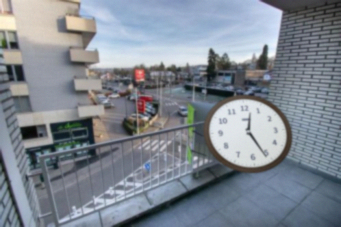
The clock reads 12,26
